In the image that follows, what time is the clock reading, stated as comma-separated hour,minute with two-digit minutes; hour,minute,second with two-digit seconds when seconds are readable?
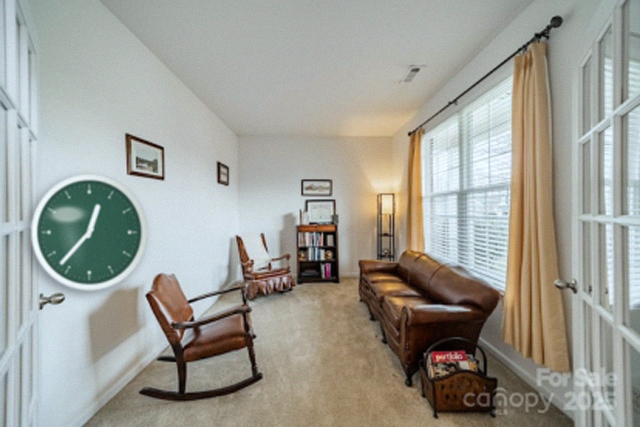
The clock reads 12,37
